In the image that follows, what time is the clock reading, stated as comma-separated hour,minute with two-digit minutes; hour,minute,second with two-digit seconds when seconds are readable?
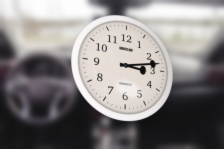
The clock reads 3,13
